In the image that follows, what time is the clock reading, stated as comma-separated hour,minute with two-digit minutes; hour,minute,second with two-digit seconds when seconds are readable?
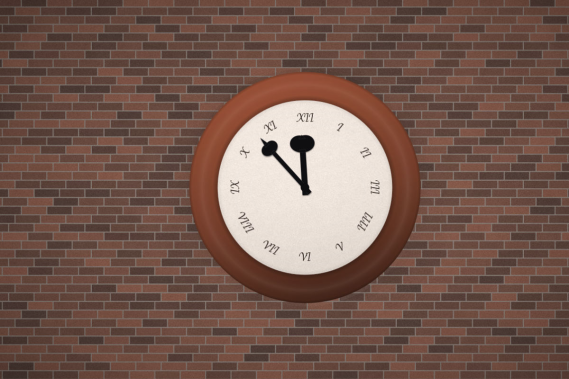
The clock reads 11,53
